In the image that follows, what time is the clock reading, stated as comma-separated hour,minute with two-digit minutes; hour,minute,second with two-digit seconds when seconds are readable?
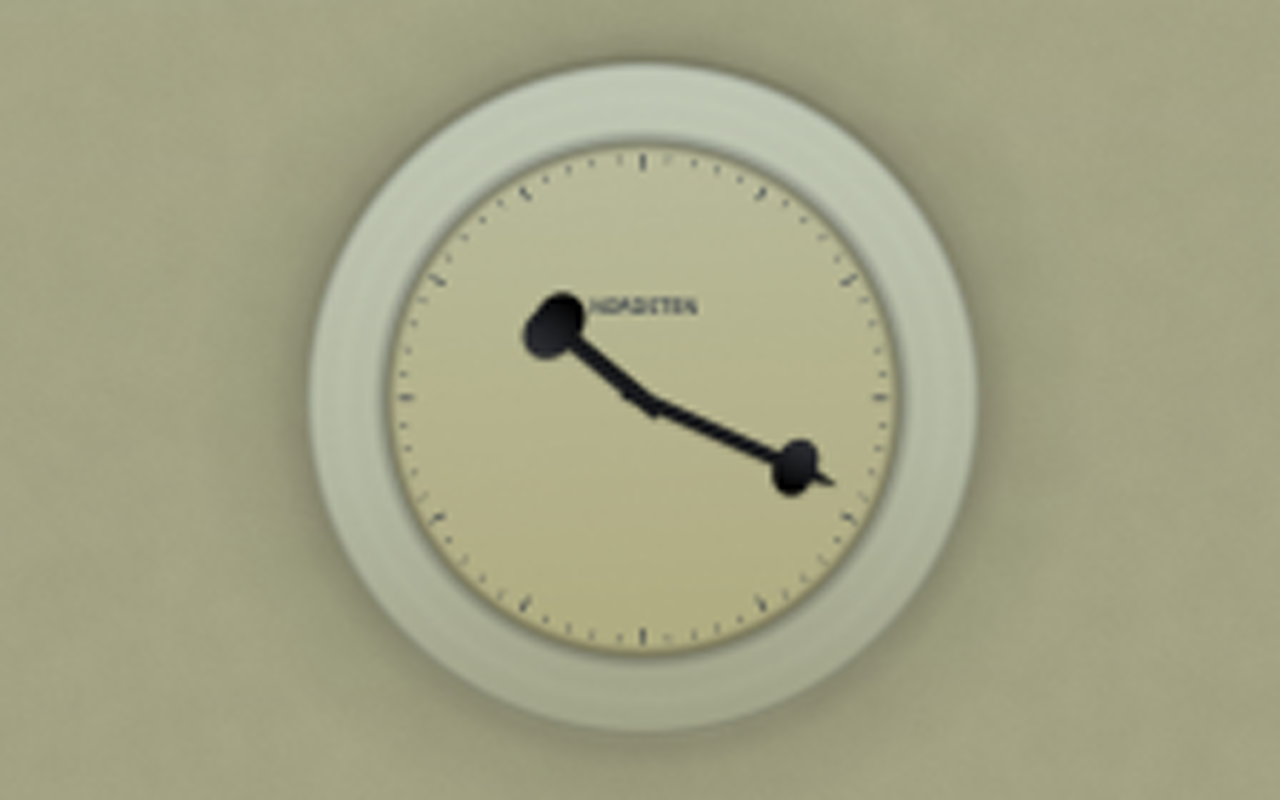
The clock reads 10,19
